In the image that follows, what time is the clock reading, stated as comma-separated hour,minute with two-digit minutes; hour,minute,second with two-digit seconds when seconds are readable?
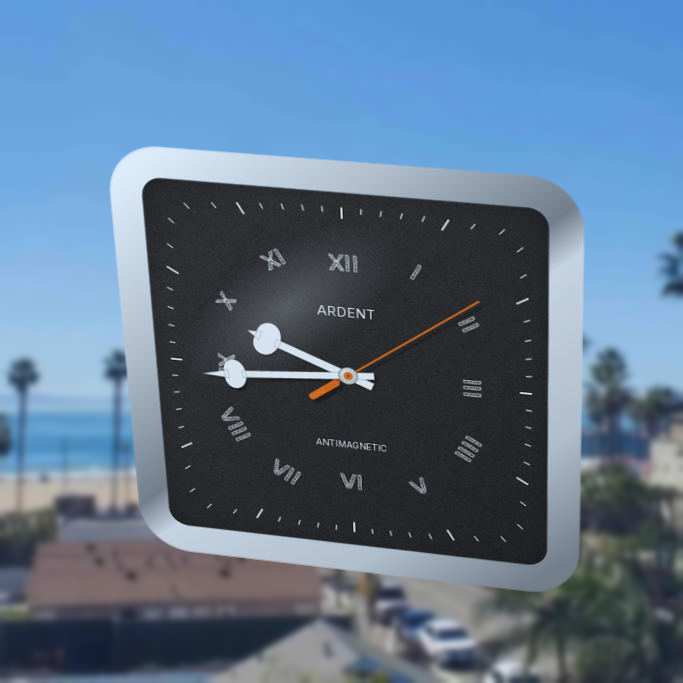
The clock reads 9,44,09
